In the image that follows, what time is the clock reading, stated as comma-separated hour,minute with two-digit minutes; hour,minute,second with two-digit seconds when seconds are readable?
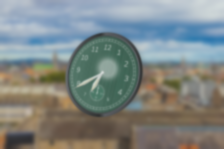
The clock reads 6,39
